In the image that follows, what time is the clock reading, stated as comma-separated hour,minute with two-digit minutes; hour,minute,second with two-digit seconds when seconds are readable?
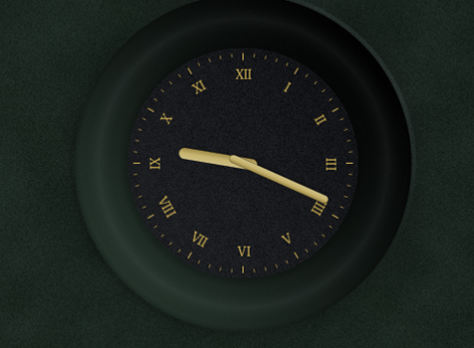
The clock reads 9,19
